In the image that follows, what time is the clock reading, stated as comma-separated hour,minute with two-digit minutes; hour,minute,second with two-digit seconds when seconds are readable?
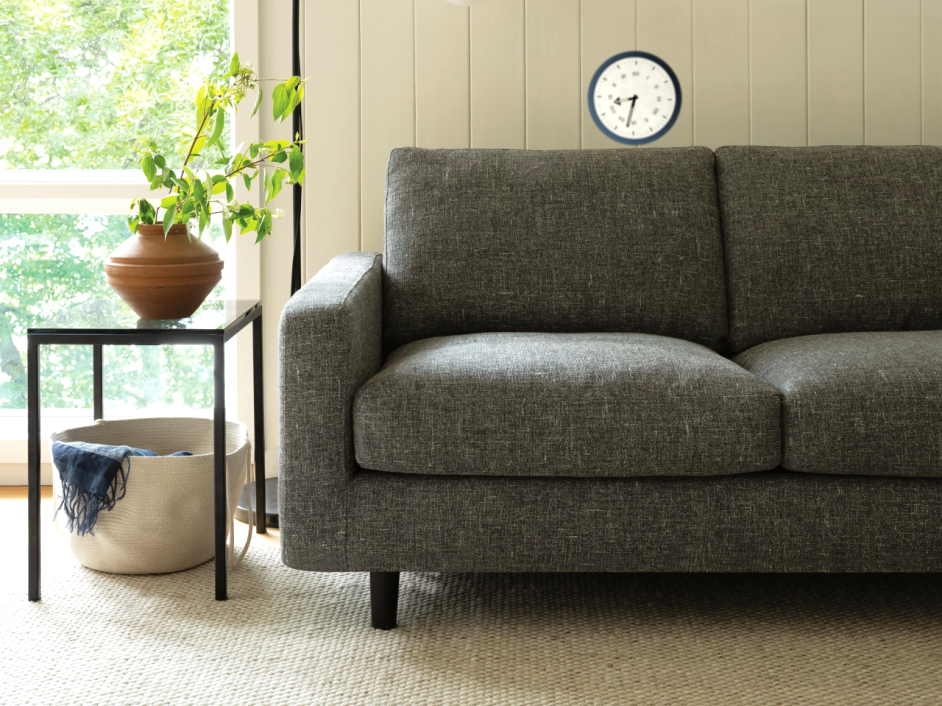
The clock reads 8,32
